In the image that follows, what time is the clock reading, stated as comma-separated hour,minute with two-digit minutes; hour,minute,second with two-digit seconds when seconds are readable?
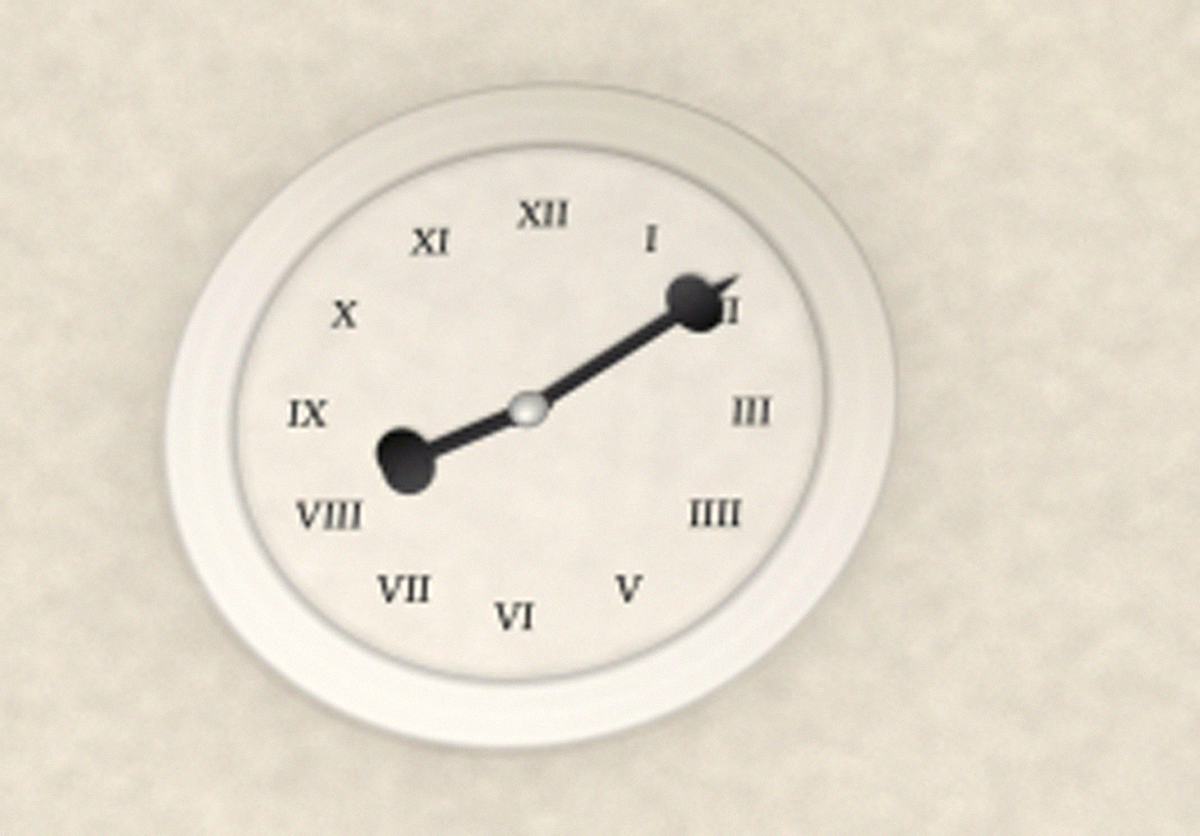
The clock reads 8,09
